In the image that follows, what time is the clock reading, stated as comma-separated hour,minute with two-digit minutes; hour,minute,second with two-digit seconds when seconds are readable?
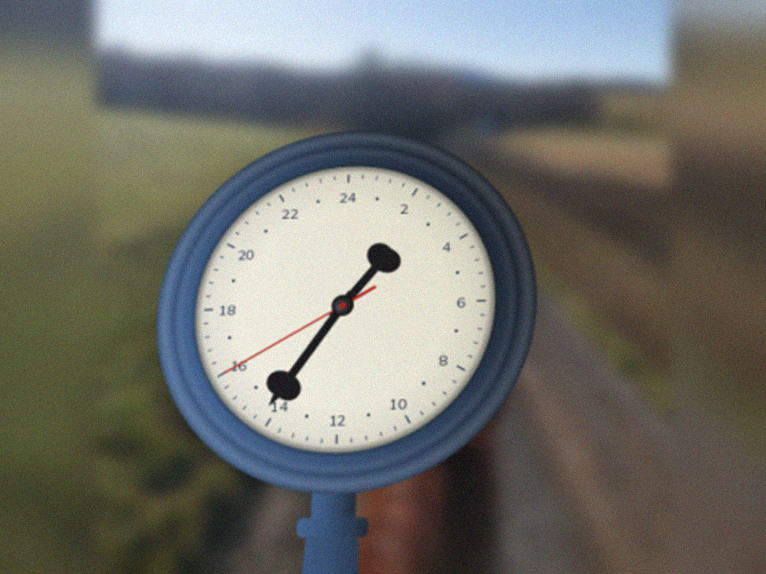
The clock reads 2,35,40
